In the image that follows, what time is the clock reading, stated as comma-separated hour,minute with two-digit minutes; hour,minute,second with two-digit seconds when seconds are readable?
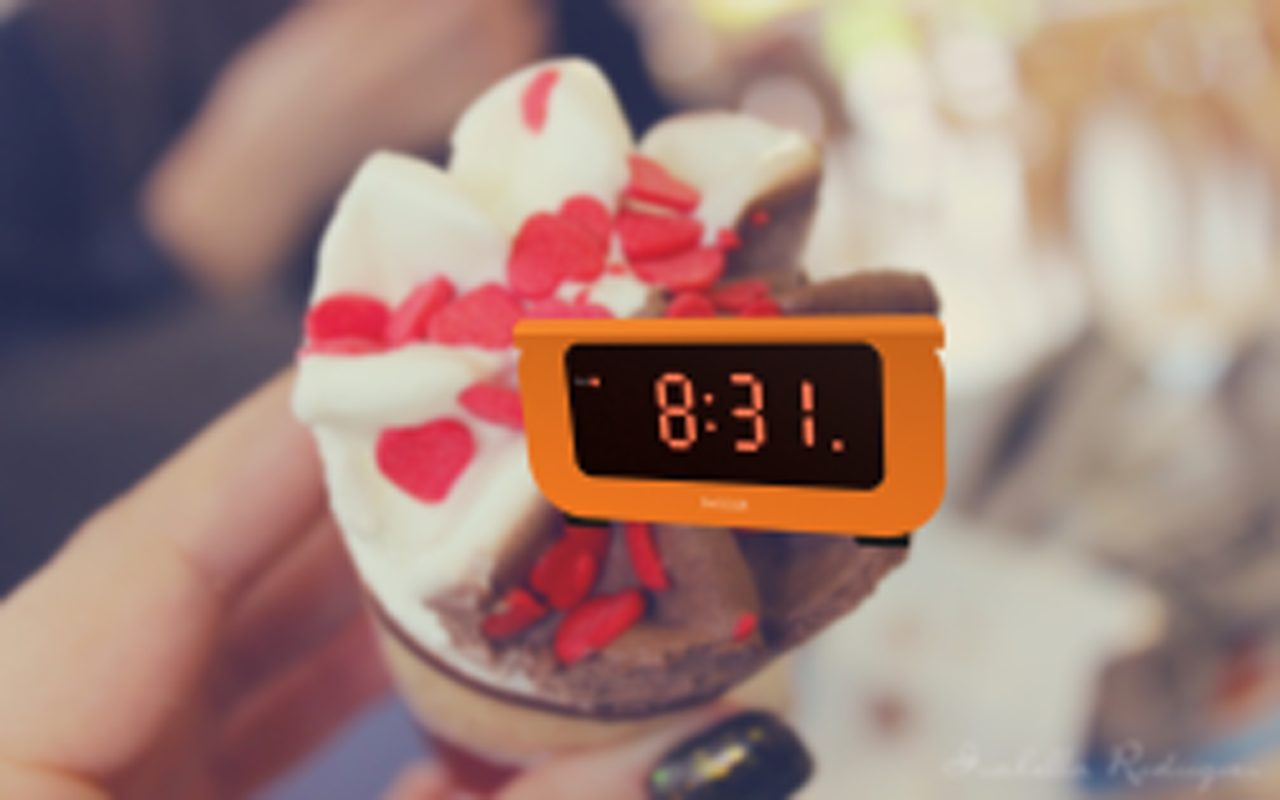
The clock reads 8,31
